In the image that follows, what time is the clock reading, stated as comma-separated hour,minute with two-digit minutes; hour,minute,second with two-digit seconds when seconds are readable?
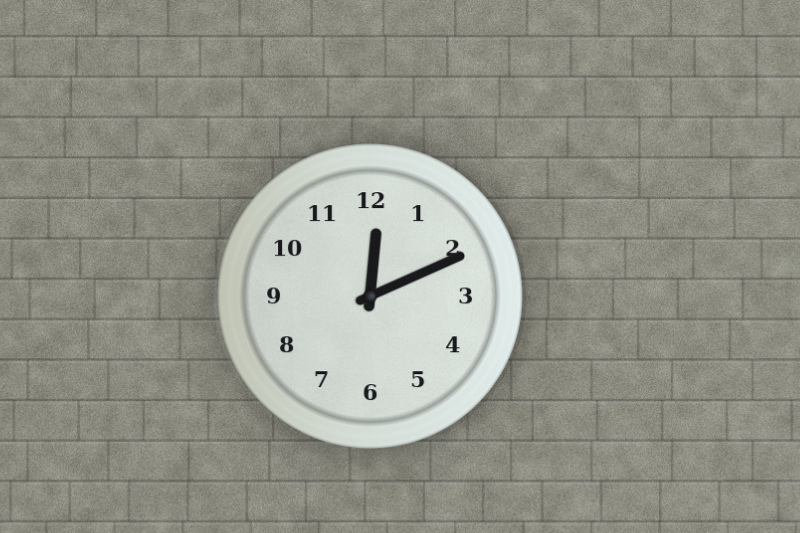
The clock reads 12,11
